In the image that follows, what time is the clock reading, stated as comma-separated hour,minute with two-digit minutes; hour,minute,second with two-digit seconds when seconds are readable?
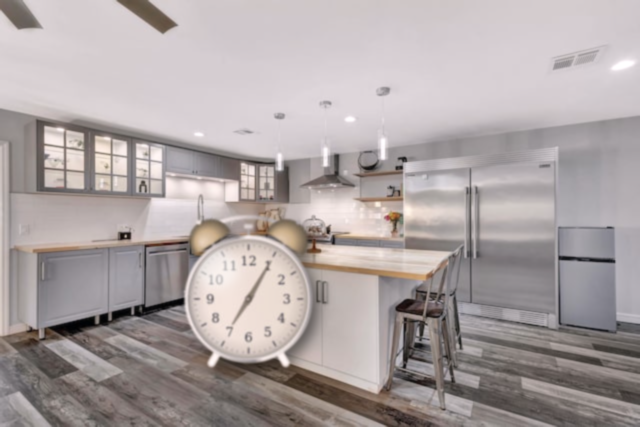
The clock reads 7,05
